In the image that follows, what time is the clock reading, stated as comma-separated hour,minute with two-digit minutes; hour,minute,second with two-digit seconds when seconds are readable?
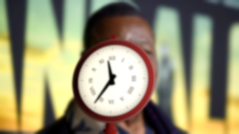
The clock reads 11,36
